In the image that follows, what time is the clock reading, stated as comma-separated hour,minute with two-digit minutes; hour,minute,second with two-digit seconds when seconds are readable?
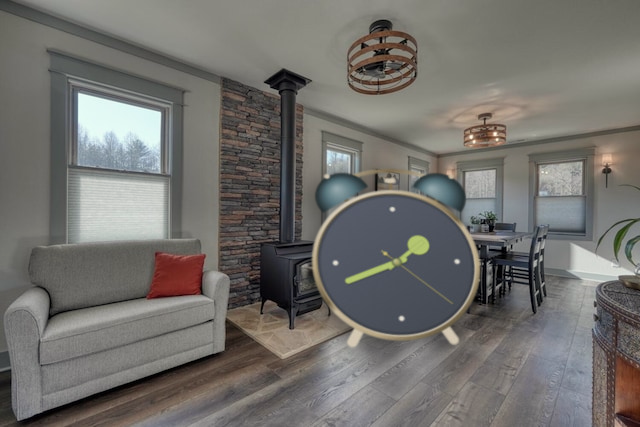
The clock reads 1,41,22
